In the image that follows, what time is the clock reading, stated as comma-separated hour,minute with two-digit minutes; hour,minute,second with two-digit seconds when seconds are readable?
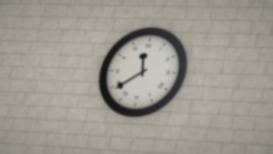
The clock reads 11,39
